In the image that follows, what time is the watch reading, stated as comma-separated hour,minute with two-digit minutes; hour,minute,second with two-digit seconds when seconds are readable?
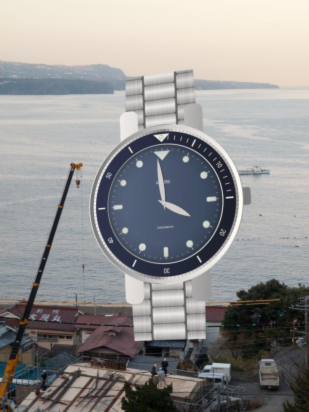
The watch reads 3,59
